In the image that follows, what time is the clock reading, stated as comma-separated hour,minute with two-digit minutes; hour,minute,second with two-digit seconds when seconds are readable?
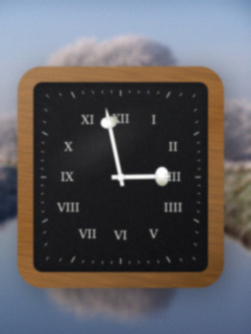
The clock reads 2,58
